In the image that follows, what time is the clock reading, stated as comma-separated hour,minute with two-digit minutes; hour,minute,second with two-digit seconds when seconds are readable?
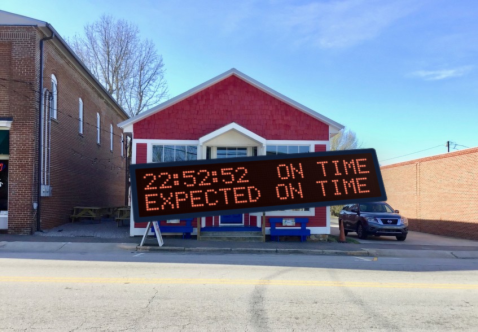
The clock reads 22,52,52
